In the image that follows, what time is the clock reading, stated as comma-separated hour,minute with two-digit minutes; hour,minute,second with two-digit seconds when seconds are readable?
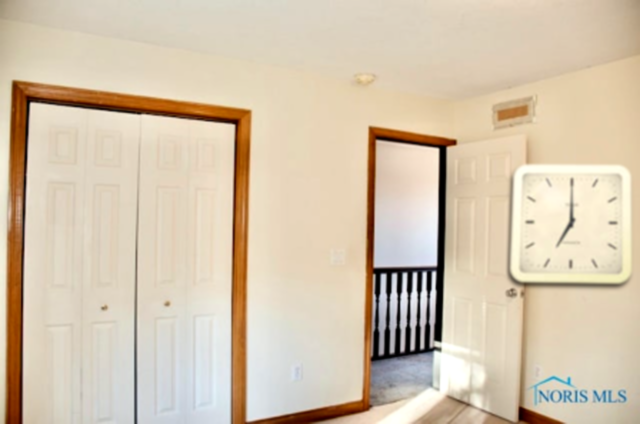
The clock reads 7,00
